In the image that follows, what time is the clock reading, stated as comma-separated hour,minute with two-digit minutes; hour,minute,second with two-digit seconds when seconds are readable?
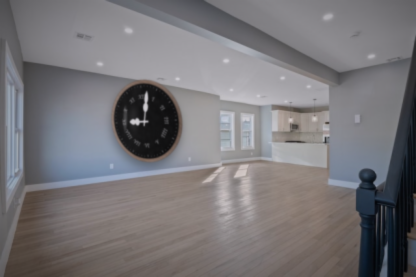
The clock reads 9,02
